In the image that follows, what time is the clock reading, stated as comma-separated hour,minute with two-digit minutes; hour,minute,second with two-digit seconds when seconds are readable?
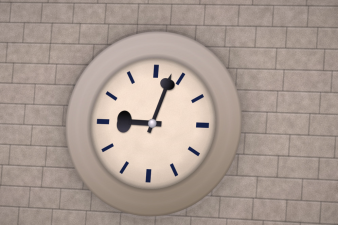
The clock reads 9,03
